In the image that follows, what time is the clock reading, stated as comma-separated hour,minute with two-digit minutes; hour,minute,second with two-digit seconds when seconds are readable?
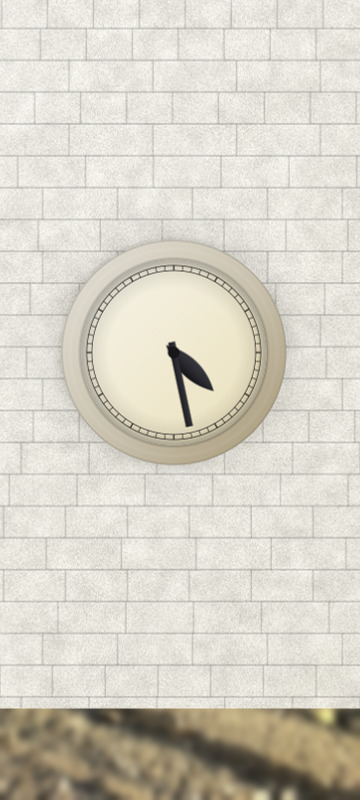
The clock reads 4,28
